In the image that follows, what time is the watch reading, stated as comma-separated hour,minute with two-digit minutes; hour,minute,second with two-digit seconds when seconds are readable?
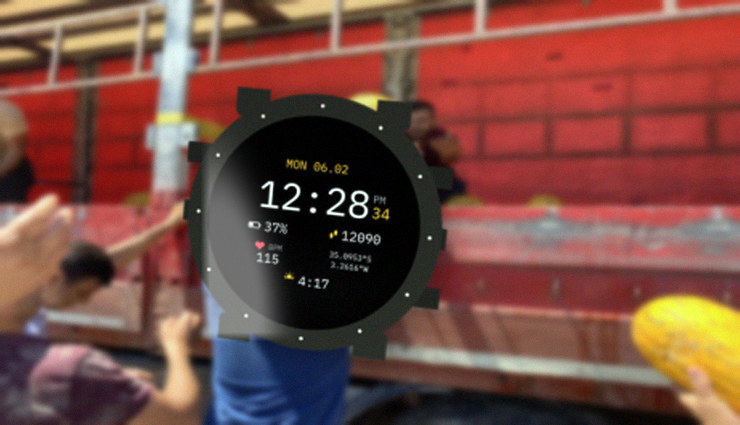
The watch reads 12,28,34
